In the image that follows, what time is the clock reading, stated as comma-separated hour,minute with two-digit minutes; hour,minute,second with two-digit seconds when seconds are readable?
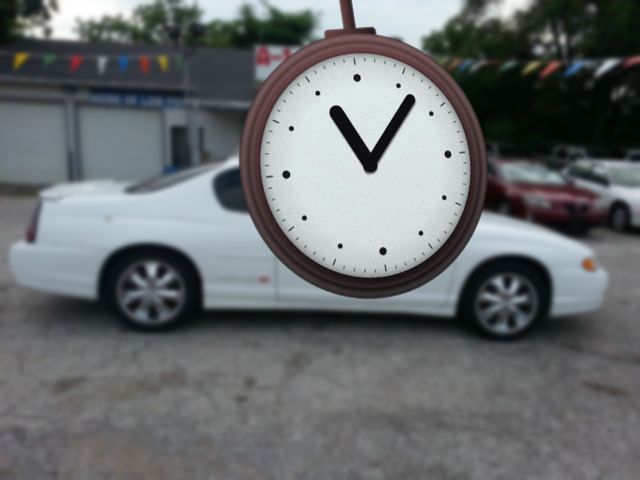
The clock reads 11,07
